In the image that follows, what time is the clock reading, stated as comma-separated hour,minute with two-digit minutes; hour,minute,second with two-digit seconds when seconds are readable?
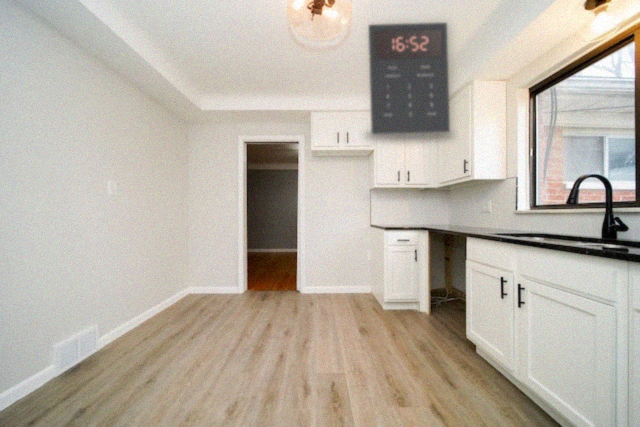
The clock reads 16,52
